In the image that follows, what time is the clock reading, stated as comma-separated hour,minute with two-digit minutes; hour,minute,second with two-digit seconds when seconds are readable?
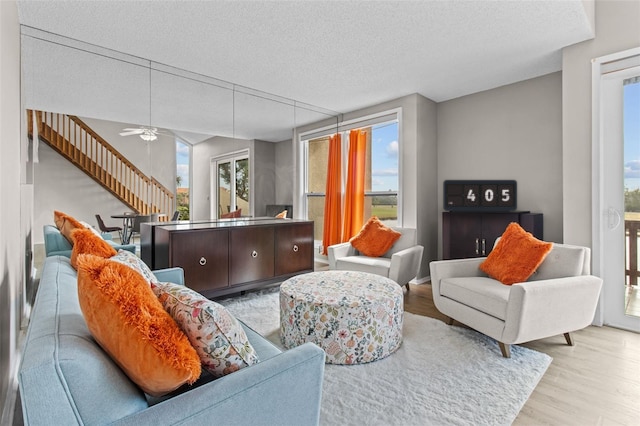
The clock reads 4,05
